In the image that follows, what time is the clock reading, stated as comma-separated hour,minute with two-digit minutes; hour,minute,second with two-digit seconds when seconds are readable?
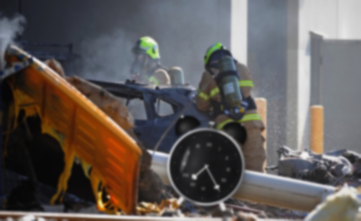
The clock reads 7,24
